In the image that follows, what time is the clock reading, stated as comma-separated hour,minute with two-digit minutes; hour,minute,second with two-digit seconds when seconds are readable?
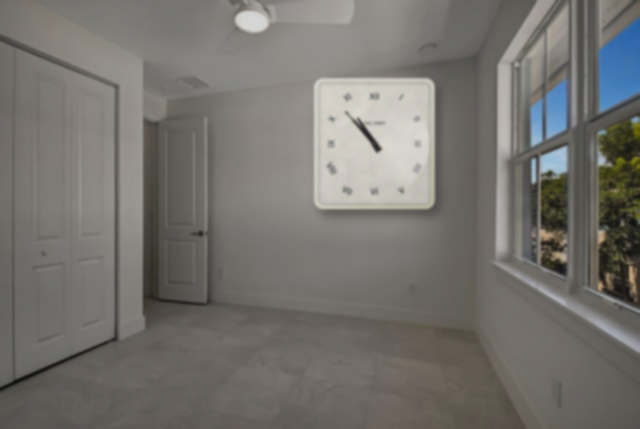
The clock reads 10,53
